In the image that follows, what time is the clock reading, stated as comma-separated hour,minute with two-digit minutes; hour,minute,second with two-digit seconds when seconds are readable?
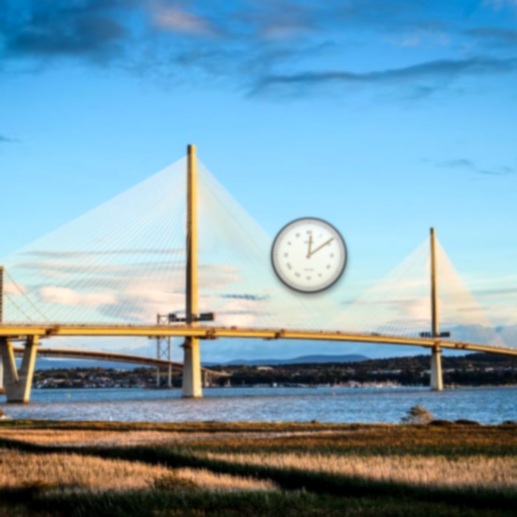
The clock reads 12,09
